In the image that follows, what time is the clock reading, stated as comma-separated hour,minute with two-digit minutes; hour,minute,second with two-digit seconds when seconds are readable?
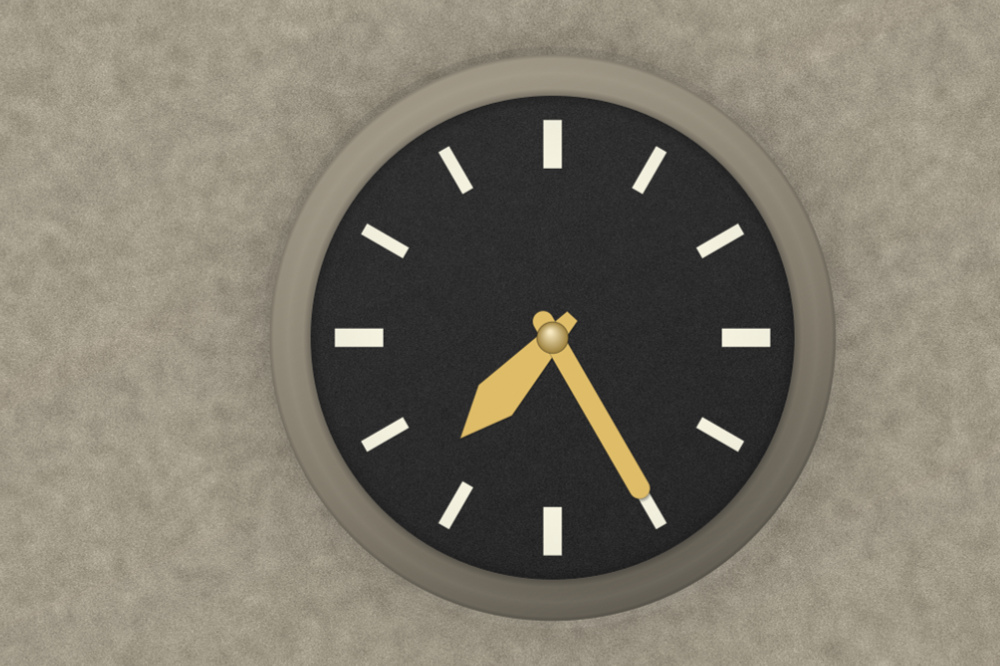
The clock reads 7,25
